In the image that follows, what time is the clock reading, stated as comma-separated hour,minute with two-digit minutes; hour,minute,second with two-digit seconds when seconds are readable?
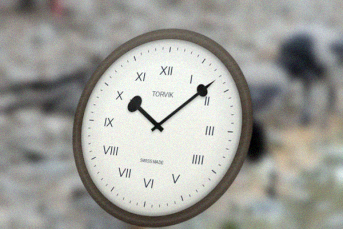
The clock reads 10,08
